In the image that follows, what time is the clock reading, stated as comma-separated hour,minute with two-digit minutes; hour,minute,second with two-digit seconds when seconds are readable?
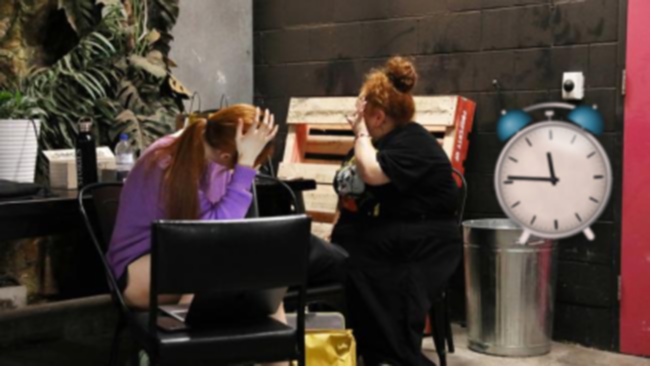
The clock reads 11,46
